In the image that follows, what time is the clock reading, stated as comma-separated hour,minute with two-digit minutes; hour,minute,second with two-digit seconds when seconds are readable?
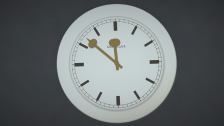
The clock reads 11,52
